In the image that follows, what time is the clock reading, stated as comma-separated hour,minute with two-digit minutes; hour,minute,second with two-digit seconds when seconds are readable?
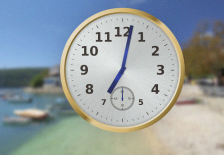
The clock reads 7,02
